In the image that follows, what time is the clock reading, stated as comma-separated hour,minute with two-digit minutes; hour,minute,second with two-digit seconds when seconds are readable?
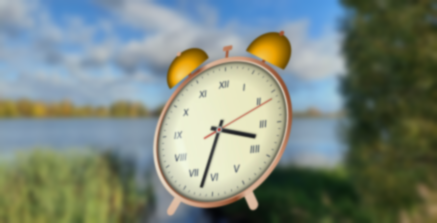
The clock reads 3,32,11
